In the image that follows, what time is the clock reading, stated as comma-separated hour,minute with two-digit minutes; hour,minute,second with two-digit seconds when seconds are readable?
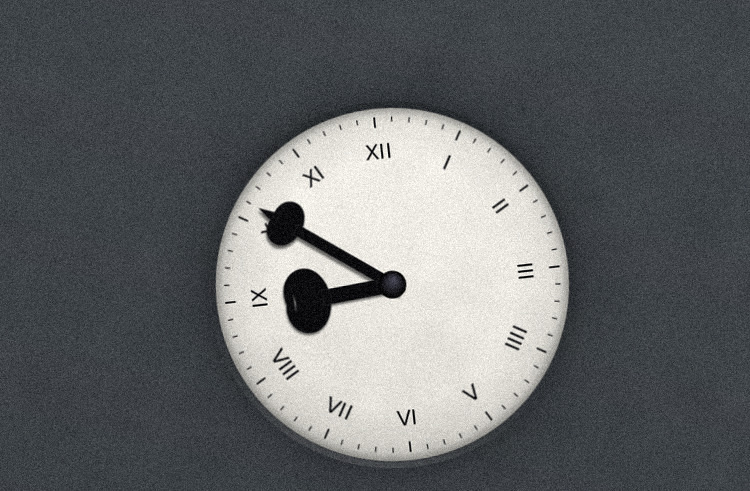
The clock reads 8,51
